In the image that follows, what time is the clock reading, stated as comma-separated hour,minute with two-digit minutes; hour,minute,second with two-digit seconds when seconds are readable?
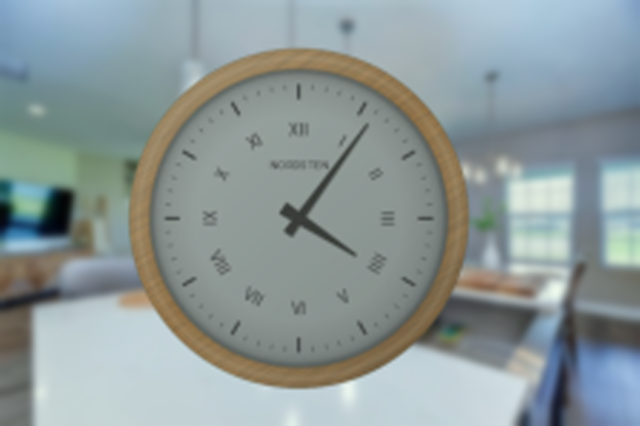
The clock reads 4,06
